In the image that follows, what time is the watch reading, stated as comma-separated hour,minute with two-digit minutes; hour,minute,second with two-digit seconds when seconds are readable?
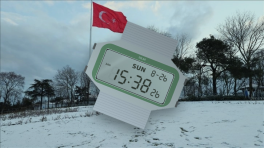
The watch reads 15,38,26
